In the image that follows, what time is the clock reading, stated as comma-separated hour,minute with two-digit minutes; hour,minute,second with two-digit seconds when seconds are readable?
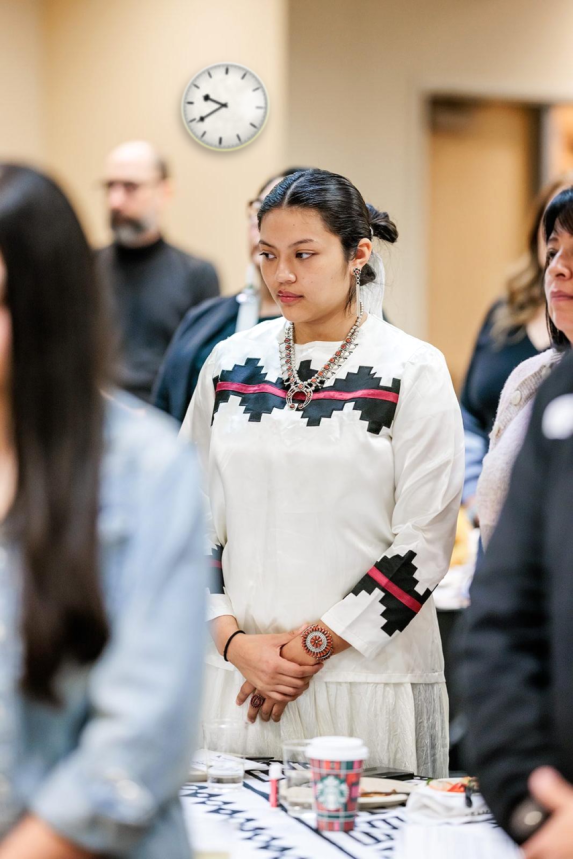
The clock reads 9,39
